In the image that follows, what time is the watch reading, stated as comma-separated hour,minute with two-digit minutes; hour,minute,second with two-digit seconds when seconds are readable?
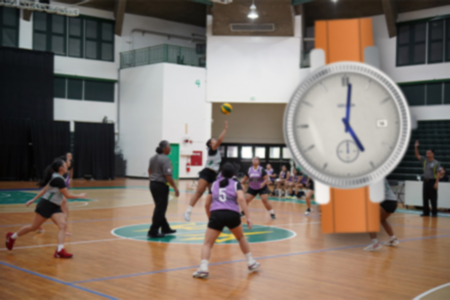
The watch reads 5,01
